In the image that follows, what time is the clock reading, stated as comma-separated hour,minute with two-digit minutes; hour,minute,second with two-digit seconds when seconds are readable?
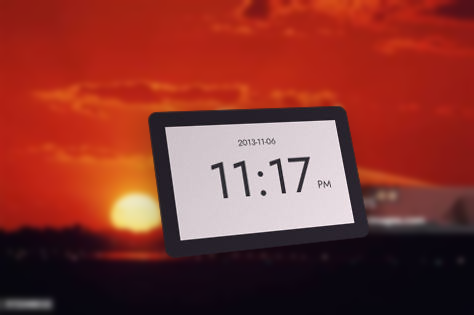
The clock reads 11,17
